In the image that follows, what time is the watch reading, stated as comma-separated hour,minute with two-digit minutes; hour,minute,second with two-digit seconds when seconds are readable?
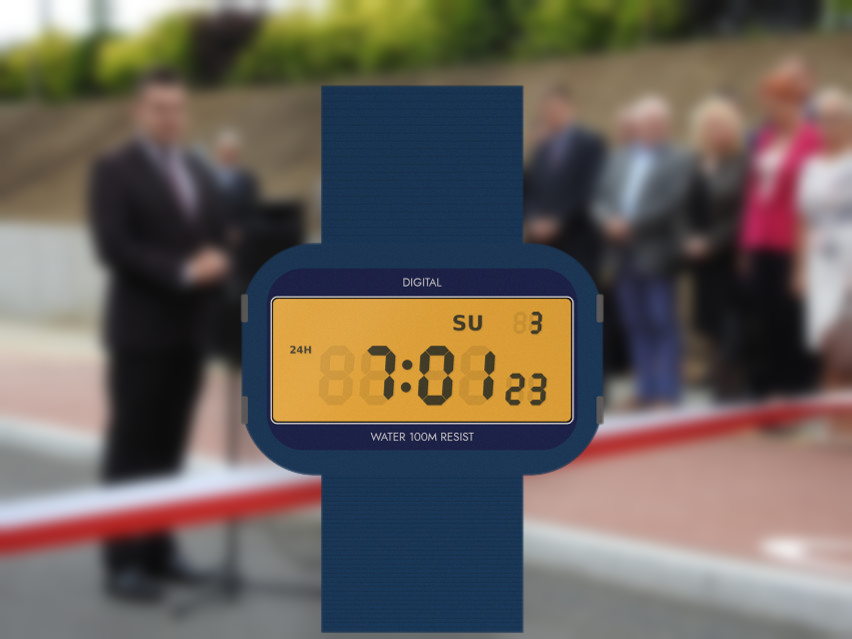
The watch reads 7,01,23
